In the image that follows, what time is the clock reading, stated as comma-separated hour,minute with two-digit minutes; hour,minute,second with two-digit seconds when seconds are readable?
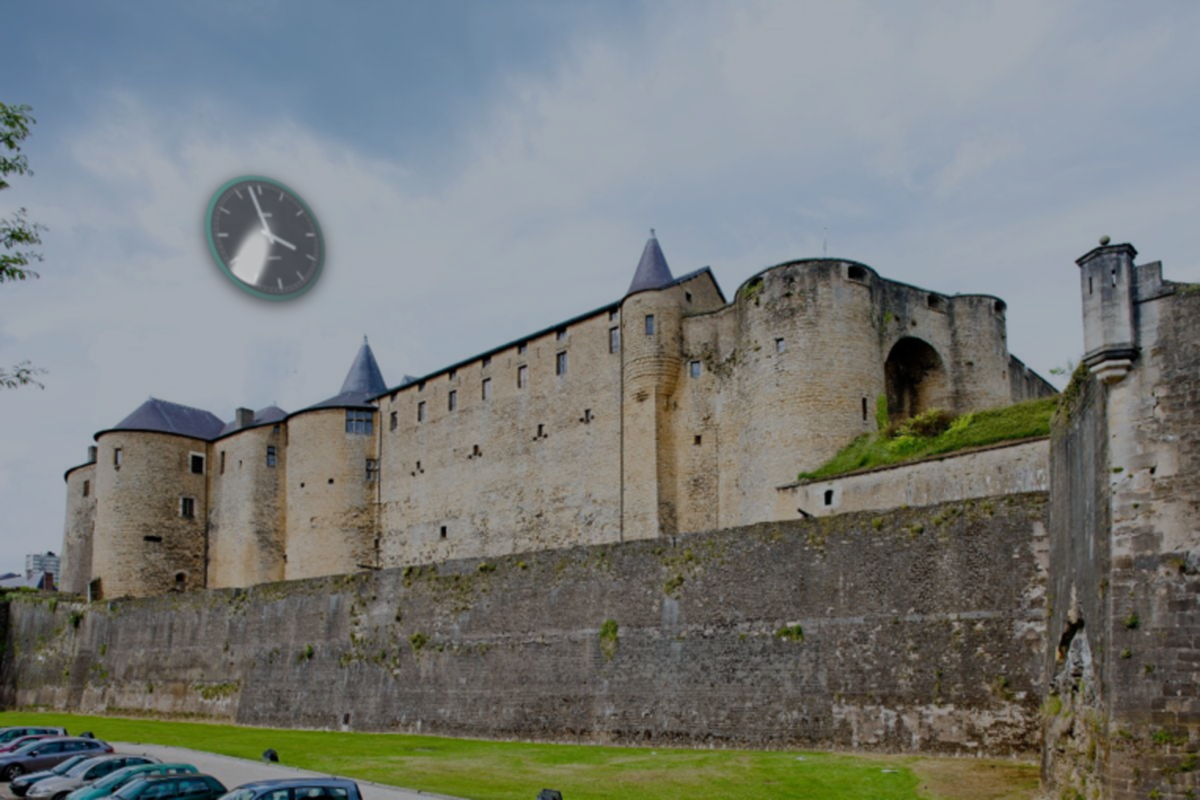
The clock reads 3,58
